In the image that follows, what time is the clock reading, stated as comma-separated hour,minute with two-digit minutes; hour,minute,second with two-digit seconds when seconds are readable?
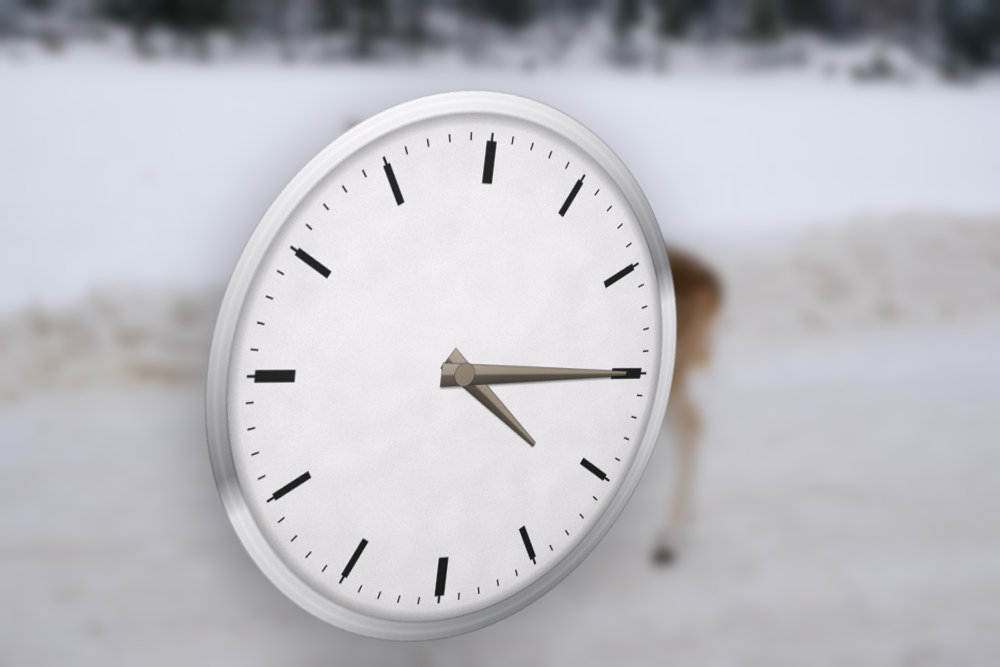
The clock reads 4,15
